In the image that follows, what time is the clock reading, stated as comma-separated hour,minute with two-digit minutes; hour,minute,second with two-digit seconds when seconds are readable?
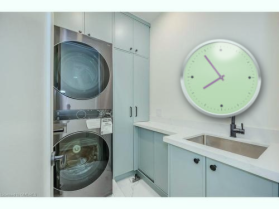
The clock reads 7,54
